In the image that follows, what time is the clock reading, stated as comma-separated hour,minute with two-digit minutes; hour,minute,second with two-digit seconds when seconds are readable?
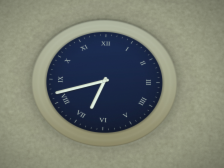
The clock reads 6,42
